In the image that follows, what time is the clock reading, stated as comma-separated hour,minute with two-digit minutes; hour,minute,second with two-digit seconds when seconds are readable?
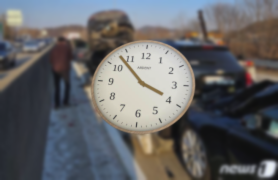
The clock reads 3,53
